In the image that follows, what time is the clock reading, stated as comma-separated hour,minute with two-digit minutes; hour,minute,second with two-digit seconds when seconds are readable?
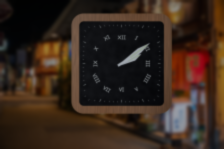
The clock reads 2,09
